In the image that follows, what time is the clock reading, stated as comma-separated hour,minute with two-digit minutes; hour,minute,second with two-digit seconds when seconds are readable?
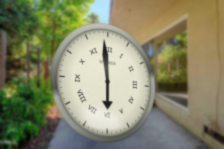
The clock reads 5,59
